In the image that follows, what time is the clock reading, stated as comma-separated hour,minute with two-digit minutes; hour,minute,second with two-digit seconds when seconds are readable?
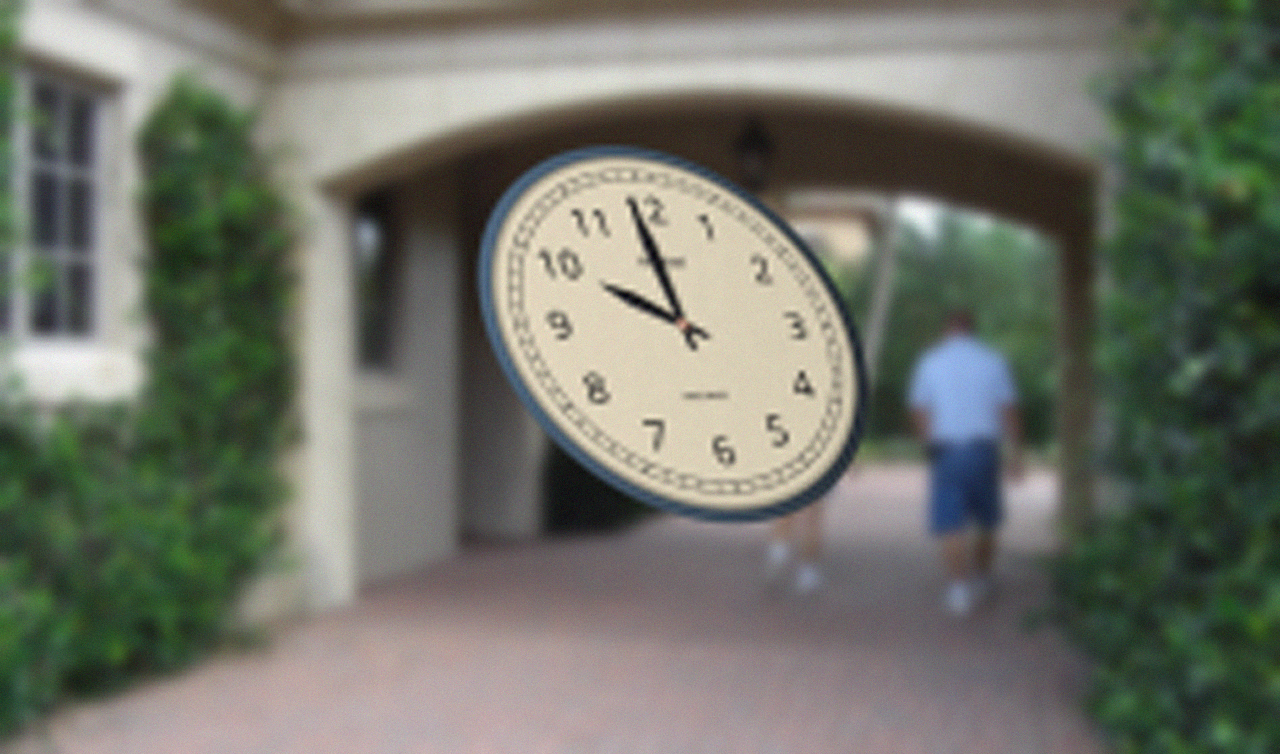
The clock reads 9,59
